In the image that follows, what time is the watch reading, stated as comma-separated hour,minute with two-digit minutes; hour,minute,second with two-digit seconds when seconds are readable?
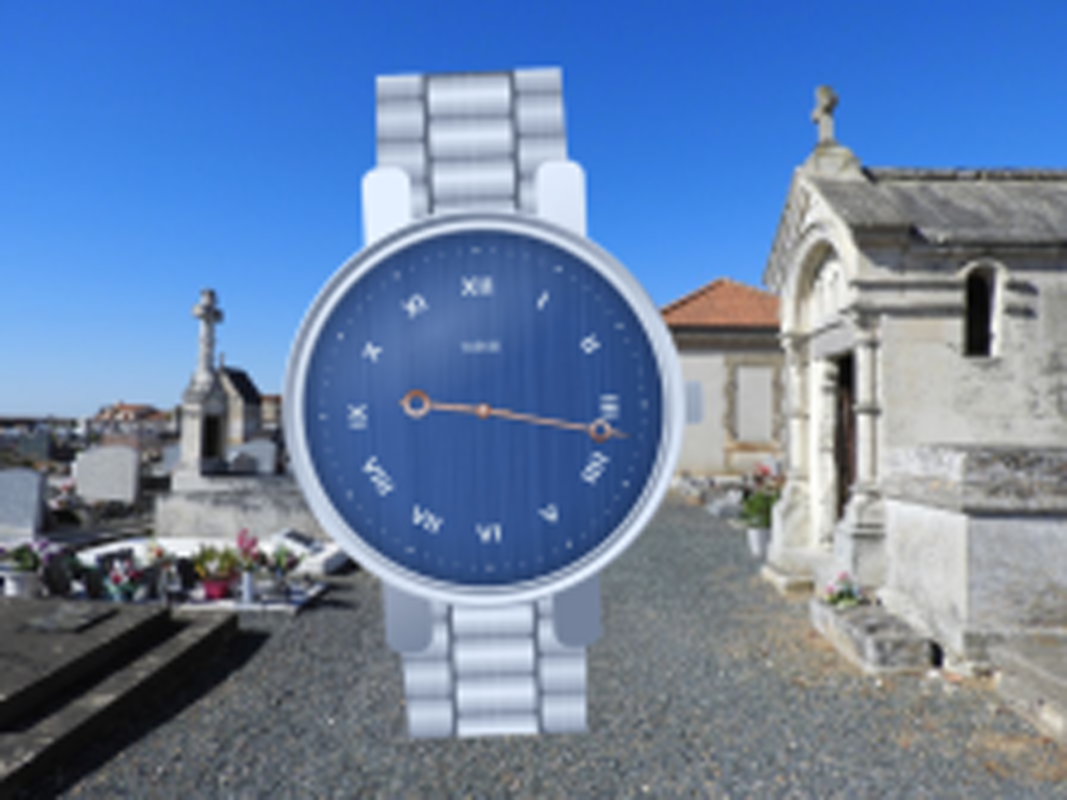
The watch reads 9,17
